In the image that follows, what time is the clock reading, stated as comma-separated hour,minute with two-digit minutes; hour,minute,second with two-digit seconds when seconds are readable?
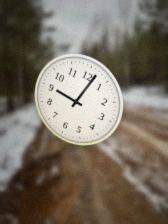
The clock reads 9,02
